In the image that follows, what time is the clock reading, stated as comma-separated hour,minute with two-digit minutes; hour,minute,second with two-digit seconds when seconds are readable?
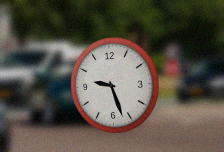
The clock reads 9,27
